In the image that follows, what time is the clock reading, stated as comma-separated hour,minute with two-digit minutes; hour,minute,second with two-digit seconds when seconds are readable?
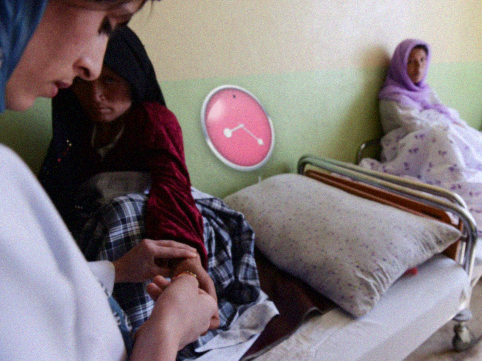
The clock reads 8,22
